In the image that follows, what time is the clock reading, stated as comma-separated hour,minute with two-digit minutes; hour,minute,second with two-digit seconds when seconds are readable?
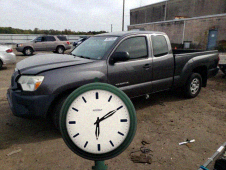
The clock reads 6,10
